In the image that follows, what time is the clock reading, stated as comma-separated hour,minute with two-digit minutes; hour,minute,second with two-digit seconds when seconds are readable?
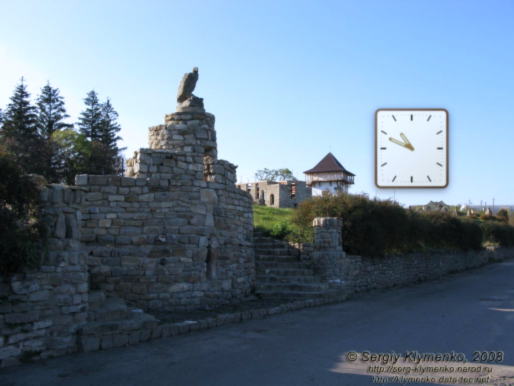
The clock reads 10,49
